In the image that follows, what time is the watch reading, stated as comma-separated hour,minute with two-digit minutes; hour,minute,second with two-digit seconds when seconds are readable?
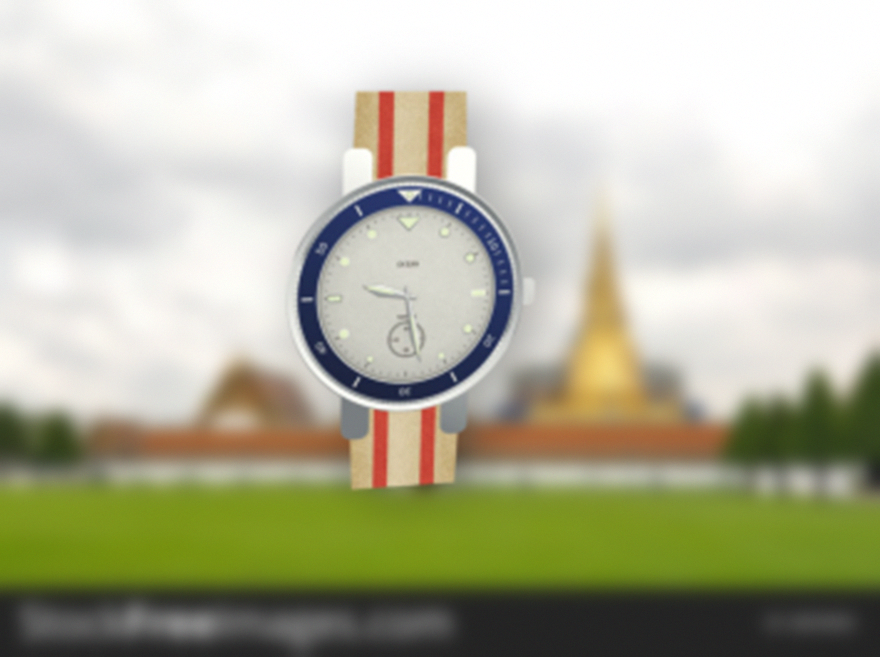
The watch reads 9,28
